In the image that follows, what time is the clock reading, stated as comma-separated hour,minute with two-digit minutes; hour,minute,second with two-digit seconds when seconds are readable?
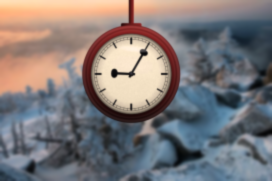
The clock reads 9,05
